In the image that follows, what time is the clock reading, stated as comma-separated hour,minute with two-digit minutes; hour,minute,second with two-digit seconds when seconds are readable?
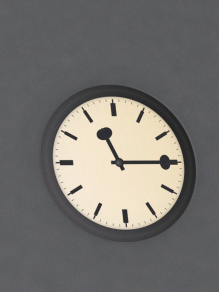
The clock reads 11,15
